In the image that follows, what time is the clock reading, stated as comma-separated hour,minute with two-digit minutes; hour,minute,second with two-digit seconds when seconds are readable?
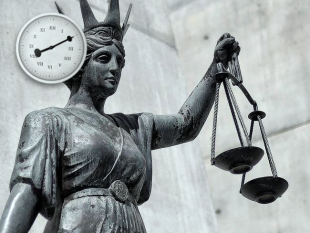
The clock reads 8,10
